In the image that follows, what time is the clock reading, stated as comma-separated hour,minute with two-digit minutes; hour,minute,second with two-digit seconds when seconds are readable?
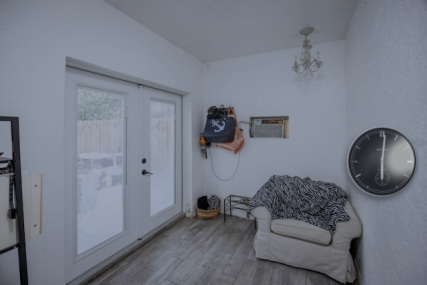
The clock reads 6,01
